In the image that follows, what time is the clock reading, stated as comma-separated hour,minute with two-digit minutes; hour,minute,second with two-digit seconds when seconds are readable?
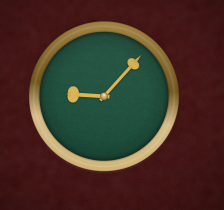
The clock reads 9,07
